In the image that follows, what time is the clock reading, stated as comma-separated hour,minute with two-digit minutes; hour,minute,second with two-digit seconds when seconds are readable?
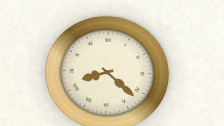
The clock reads 8,22
